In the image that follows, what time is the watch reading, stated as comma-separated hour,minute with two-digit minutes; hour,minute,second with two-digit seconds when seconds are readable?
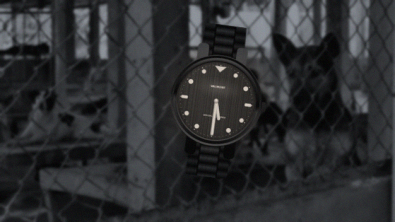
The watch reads 5,30
